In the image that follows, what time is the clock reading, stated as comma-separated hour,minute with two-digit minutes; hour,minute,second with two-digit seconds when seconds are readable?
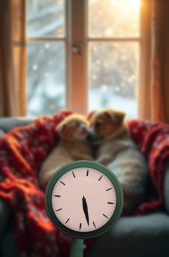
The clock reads 5,27
